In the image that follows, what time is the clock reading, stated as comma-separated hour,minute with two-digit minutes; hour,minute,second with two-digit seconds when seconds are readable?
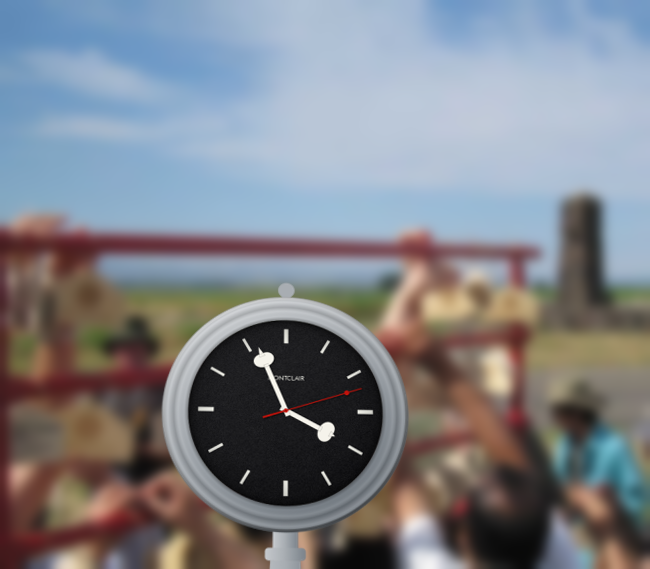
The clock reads 3,56,12
